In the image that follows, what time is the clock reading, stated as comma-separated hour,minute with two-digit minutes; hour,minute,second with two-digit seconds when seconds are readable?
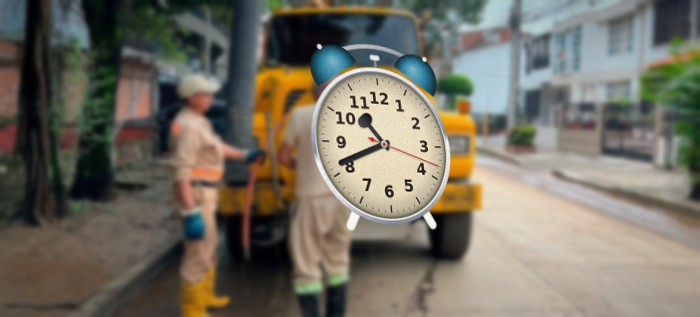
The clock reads 10,41,18
